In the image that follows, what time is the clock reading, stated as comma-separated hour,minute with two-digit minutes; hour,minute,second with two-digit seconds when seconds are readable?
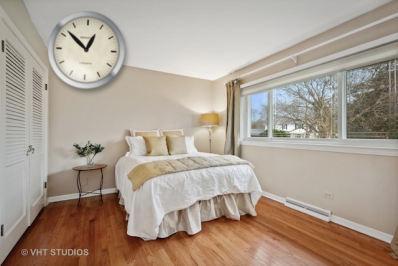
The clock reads 12,52
